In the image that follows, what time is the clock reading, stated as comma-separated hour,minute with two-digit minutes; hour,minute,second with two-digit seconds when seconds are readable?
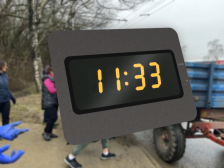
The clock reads 11,33
